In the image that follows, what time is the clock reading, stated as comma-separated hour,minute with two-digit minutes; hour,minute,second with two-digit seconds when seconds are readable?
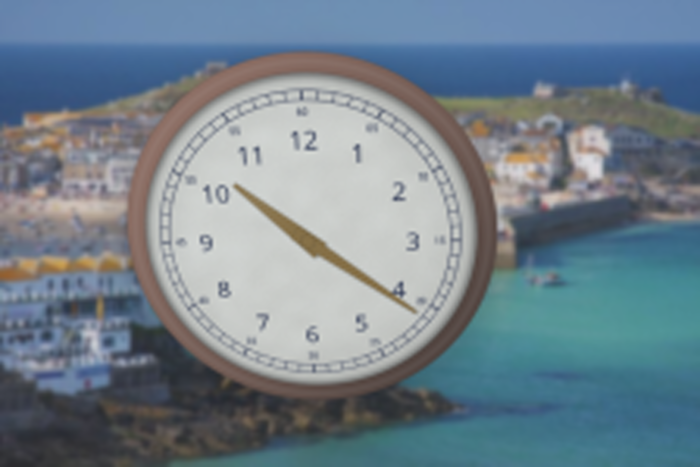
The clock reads 10,21
